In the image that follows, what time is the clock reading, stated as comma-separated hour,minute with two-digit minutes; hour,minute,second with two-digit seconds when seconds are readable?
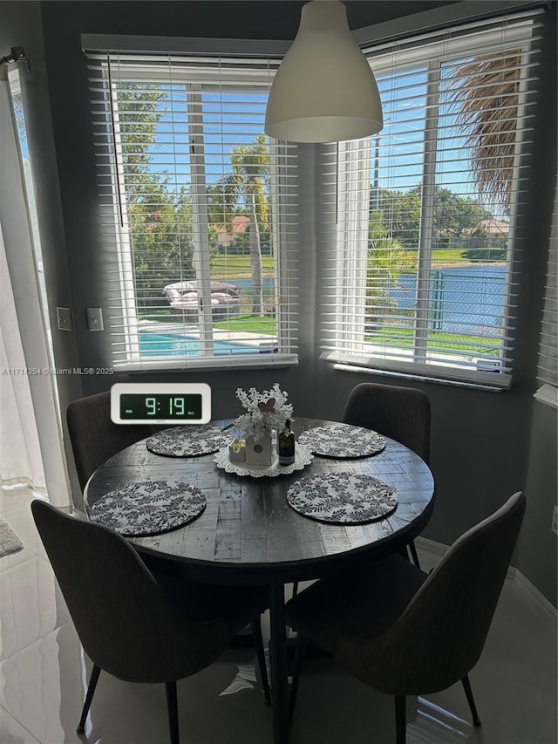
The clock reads 9,19
